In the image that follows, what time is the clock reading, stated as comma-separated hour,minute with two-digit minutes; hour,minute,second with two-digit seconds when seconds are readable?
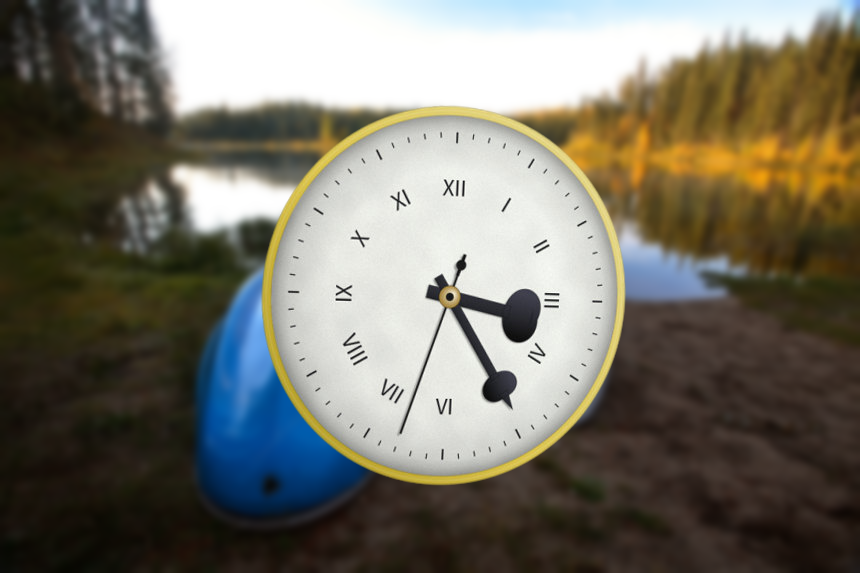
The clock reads 3,24,33
